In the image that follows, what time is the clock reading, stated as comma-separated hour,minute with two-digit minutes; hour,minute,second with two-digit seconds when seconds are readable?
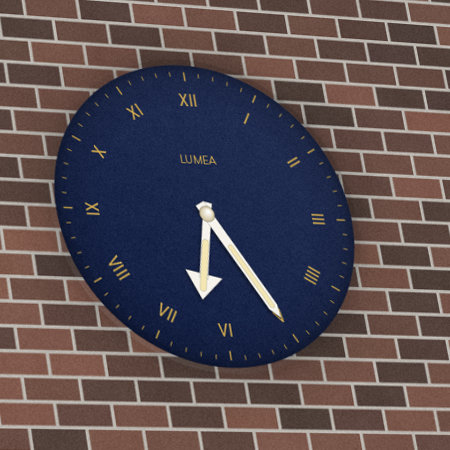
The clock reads 6,25
